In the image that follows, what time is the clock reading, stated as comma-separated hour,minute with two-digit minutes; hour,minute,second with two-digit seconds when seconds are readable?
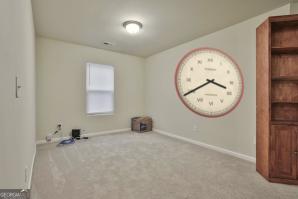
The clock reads 3,40
